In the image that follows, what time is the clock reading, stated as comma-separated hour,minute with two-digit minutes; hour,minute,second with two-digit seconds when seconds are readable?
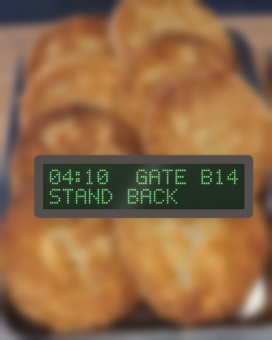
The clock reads 4,10
